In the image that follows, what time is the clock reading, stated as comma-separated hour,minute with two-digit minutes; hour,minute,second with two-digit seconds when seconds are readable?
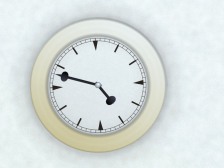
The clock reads 4,48
